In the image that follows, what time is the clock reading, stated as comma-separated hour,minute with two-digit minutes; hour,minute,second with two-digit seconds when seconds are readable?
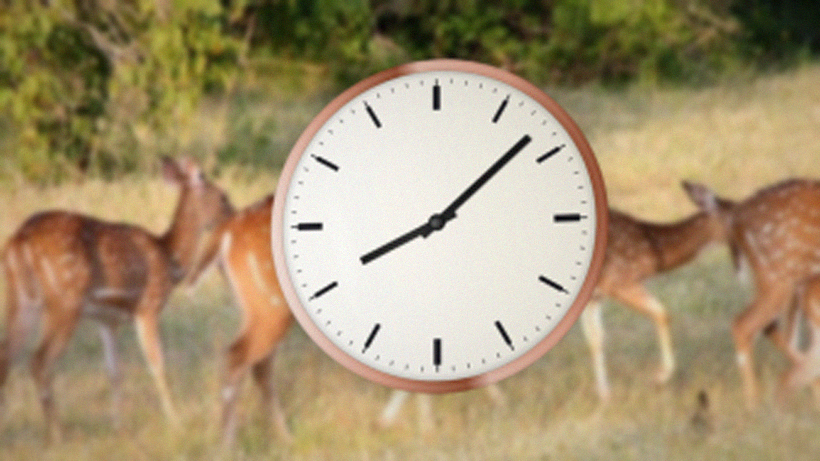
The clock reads 8,08
